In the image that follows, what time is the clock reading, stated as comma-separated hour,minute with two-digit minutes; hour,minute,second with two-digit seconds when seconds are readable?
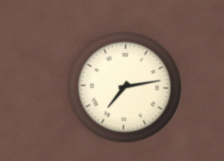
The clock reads 7,13
